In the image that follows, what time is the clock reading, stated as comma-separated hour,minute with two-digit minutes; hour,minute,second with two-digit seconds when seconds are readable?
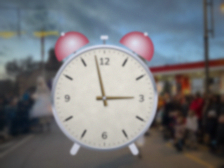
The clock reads 2,58
